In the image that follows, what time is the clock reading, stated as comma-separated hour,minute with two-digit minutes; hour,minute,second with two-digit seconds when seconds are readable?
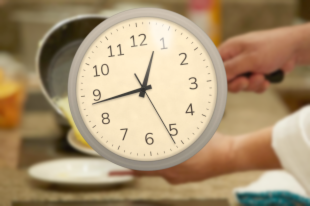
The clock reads 12,43,26
